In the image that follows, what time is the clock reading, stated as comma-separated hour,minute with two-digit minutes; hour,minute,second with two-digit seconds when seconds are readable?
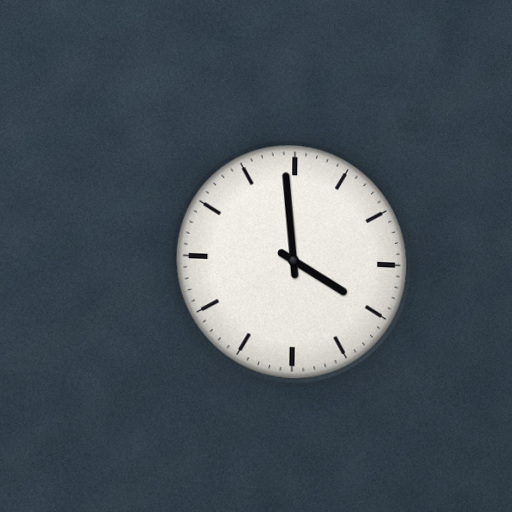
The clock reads 3,59
